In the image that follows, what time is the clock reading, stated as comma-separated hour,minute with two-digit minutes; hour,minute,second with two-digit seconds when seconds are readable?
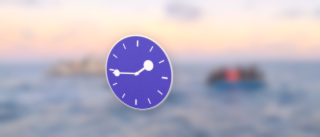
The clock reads 1,44
